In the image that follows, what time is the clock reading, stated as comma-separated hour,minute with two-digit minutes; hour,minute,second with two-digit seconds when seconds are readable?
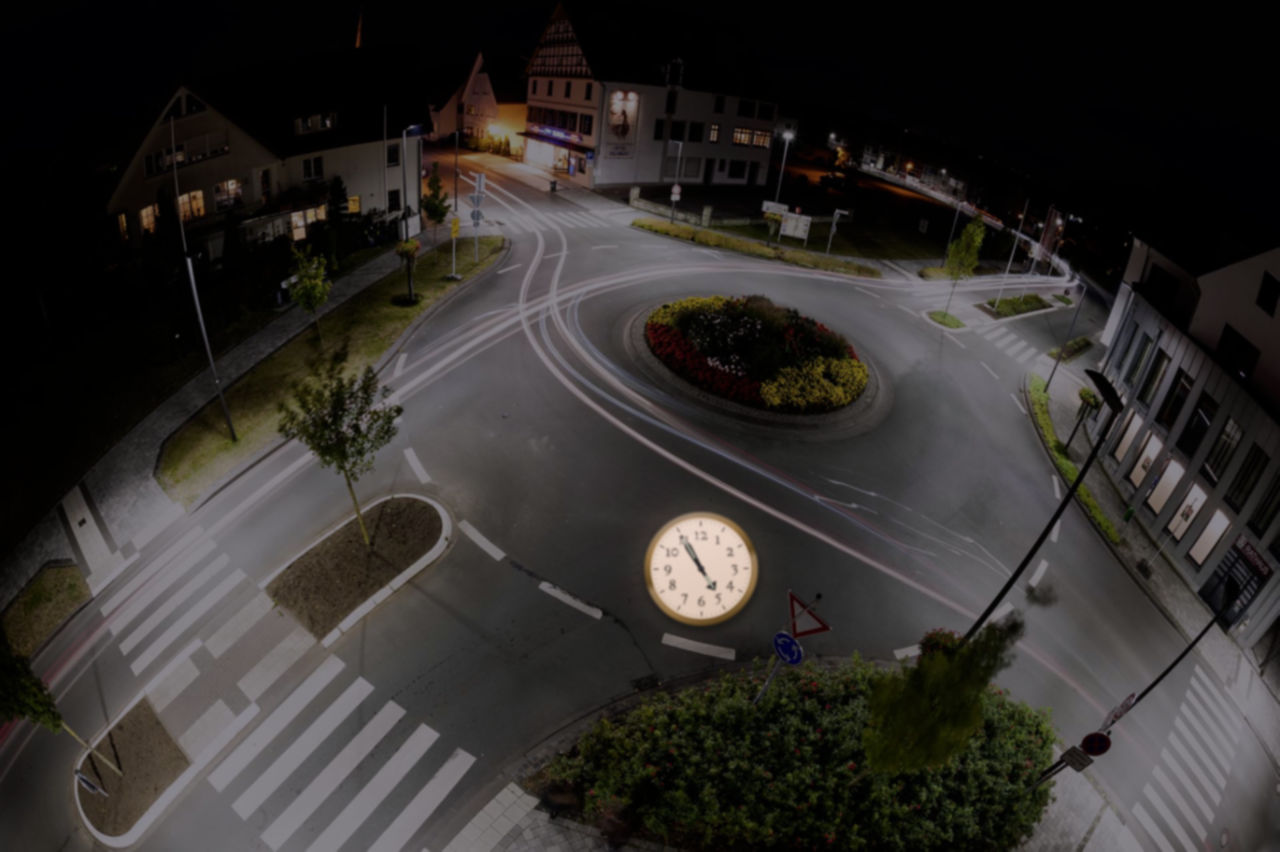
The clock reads 4,55
